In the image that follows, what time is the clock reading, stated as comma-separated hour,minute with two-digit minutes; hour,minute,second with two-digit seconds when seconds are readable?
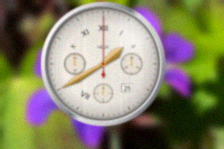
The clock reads 1,40
